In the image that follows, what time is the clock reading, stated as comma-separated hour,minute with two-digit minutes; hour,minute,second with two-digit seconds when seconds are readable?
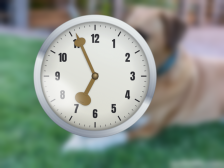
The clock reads 6,56
